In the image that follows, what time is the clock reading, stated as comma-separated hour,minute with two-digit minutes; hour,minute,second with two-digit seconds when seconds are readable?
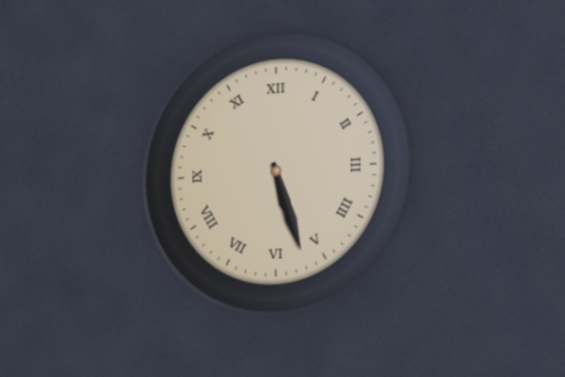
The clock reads 5,27
